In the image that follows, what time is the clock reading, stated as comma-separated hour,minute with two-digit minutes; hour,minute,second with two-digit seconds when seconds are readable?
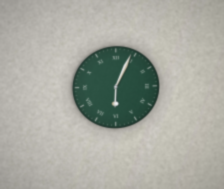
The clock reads 6,04
